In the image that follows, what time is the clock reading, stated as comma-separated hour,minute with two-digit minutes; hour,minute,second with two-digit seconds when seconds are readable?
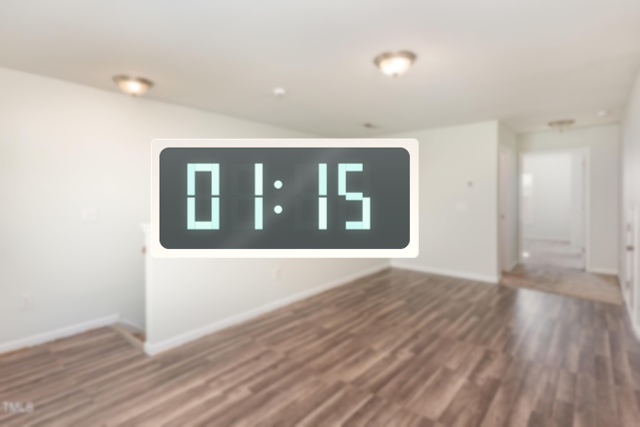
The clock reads 1,15
